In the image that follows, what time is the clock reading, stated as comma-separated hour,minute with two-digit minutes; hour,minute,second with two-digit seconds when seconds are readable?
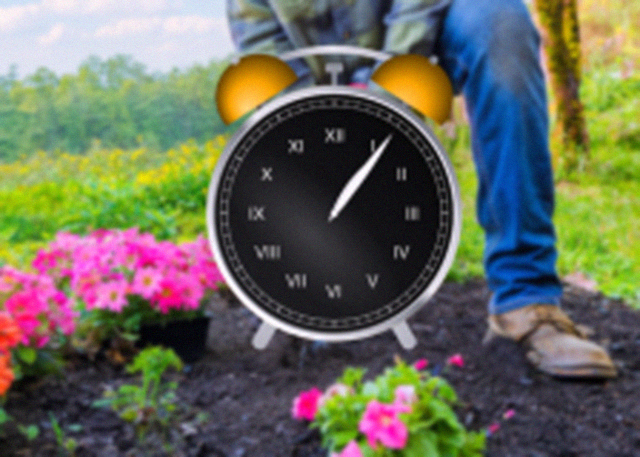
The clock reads 1,06
